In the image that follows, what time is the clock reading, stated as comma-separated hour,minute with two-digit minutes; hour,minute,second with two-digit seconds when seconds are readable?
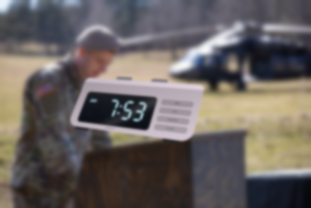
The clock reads 7,53
